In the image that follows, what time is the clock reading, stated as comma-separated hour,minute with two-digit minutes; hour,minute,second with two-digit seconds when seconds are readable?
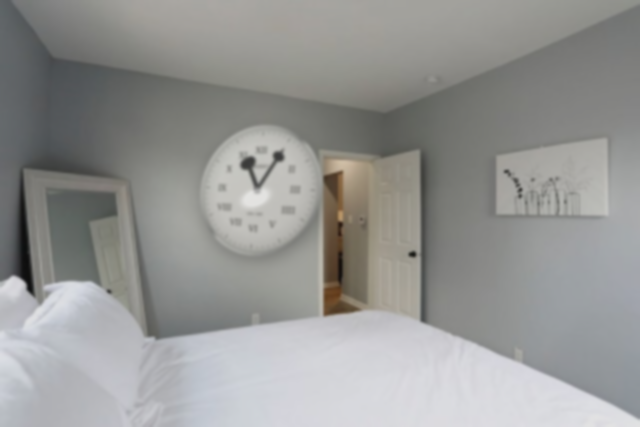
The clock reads 11,05
